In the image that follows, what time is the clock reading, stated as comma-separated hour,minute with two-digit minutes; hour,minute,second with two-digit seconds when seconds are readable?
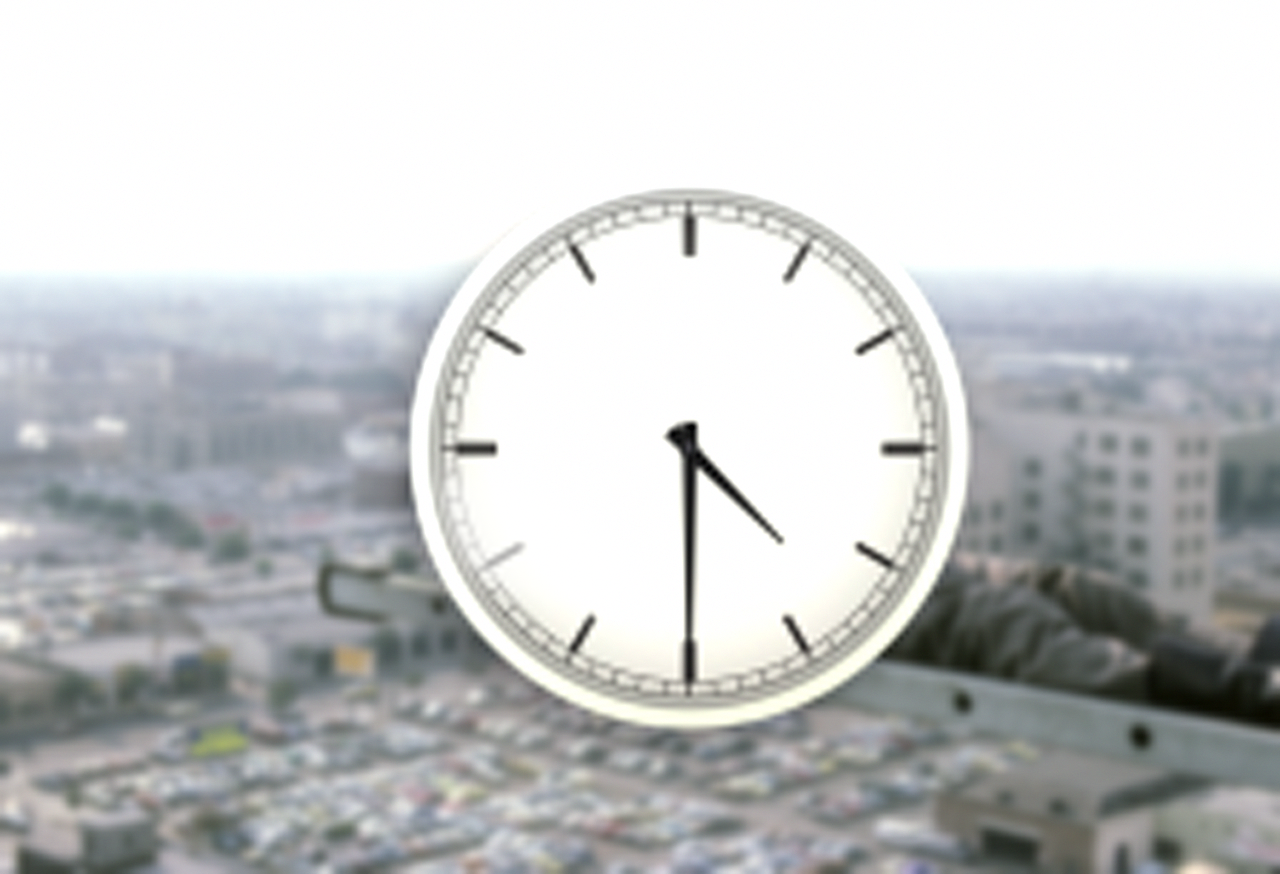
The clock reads 4,30
